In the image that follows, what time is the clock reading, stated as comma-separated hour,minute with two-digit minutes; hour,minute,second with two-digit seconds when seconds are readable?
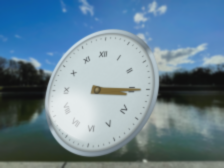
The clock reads 3,15
